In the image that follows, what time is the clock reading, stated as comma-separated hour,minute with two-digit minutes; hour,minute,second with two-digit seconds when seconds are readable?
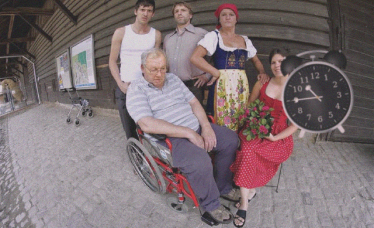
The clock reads 10,45
